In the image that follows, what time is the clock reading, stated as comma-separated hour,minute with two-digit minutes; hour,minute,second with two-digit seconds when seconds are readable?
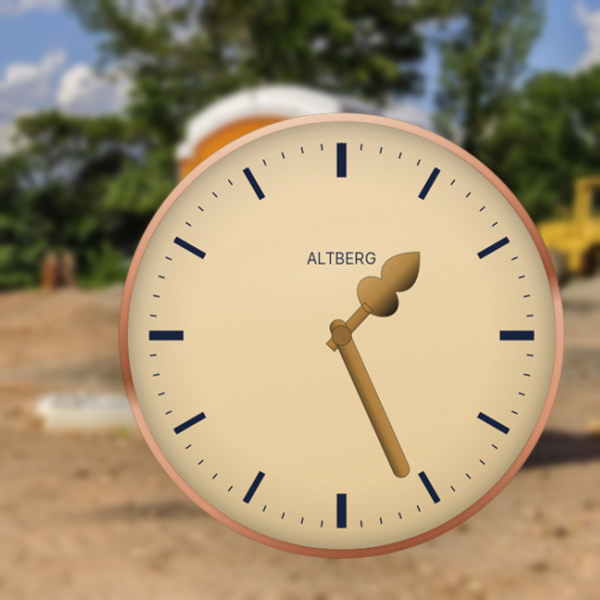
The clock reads 1,26
